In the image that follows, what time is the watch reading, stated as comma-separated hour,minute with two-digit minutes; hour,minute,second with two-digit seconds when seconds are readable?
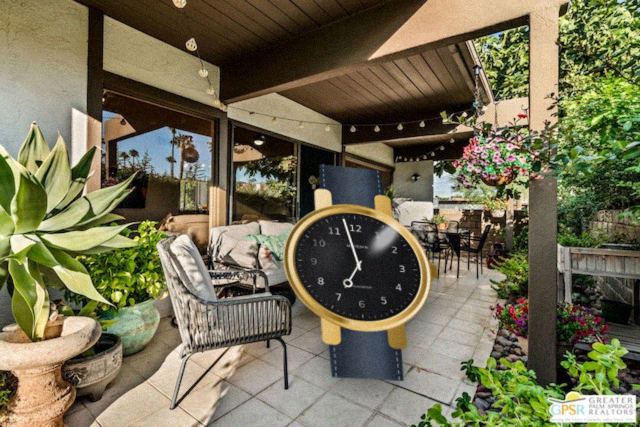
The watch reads 6,58
